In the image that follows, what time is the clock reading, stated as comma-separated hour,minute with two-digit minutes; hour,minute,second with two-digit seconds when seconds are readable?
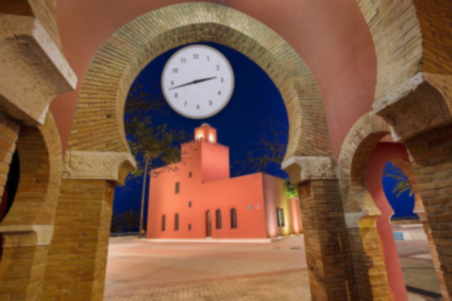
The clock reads 2,43
